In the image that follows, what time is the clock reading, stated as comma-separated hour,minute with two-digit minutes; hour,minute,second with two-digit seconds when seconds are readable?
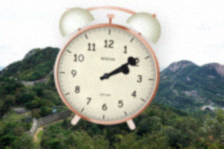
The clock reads 2,09
